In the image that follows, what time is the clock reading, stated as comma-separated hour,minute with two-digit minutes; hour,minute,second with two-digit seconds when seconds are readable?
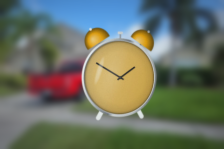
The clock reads 1,50
